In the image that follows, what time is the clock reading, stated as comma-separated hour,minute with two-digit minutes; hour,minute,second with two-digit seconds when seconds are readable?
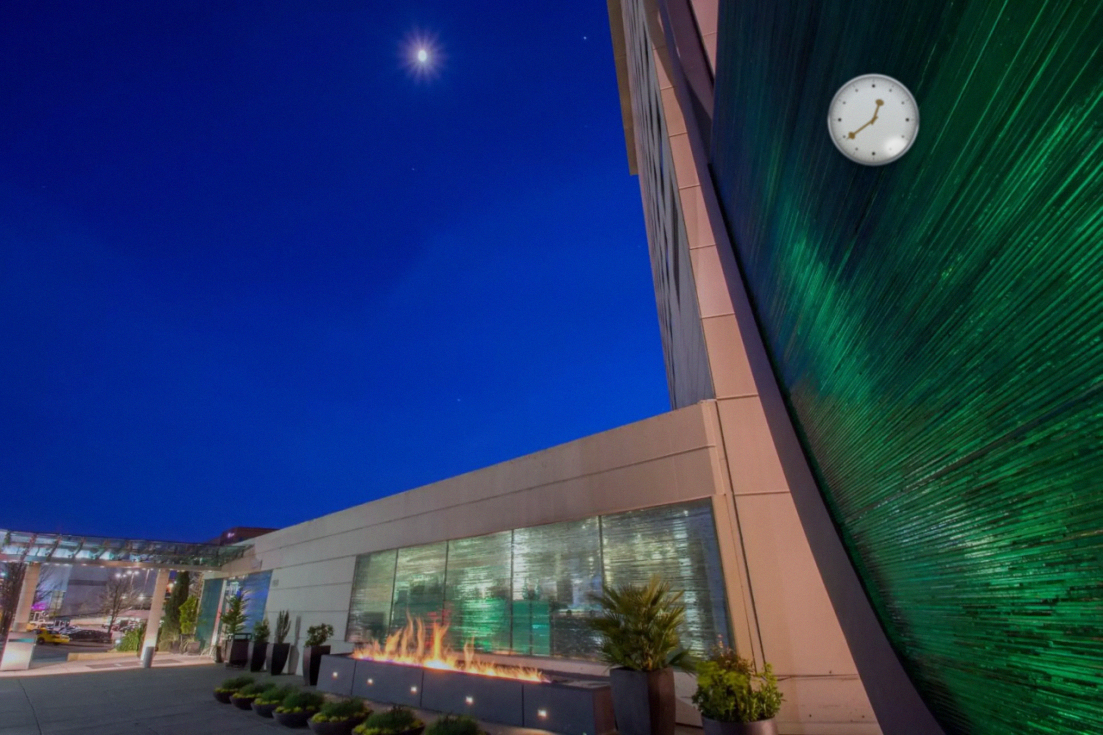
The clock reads 12,39
